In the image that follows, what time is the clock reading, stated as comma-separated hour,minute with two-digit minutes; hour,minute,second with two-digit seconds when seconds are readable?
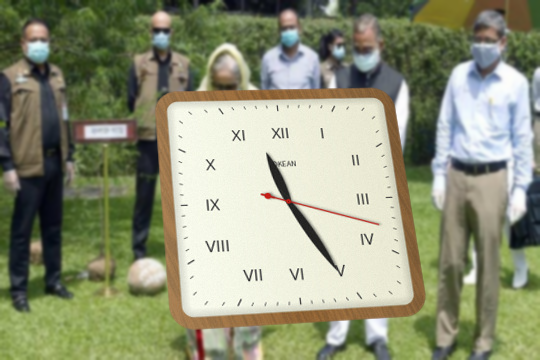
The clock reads 11,25,18
